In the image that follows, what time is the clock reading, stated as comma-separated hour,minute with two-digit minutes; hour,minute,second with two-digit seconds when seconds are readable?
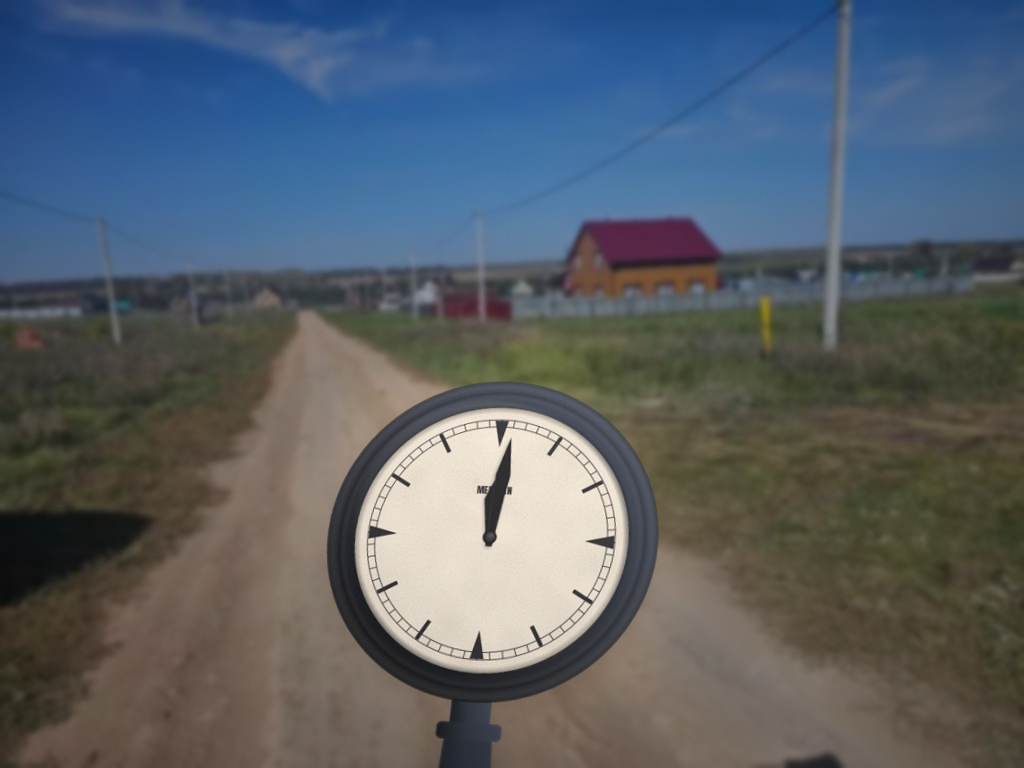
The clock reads 12,01
